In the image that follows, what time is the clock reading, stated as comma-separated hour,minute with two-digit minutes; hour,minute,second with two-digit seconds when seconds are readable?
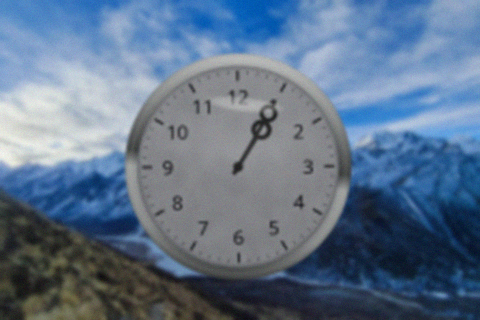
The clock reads 1,05
